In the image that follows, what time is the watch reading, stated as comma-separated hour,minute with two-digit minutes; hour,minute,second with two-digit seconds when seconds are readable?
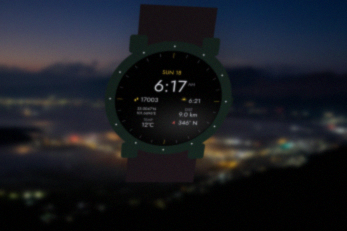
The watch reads 6,17
